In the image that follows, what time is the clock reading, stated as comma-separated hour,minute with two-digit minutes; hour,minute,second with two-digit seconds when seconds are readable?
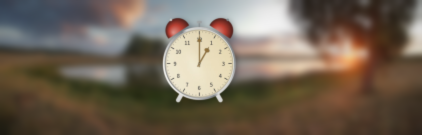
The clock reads 1,00
